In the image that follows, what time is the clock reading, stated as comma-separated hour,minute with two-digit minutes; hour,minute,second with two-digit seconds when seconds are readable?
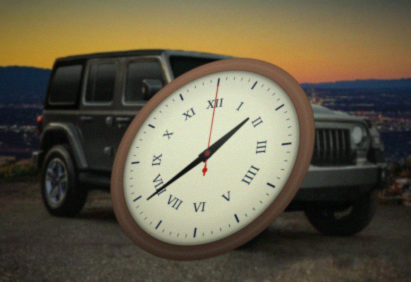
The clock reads 1,39,00
